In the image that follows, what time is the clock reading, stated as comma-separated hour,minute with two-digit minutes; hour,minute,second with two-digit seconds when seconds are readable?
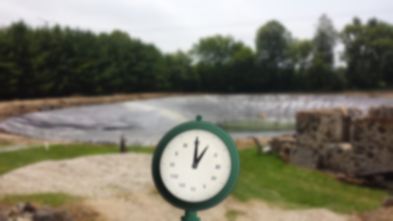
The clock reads 1,00
